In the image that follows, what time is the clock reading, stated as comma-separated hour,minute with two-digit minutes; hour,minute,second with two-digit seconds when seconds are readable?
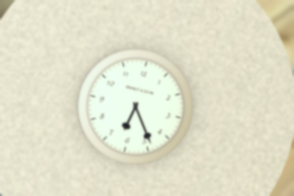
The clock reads 6,24
